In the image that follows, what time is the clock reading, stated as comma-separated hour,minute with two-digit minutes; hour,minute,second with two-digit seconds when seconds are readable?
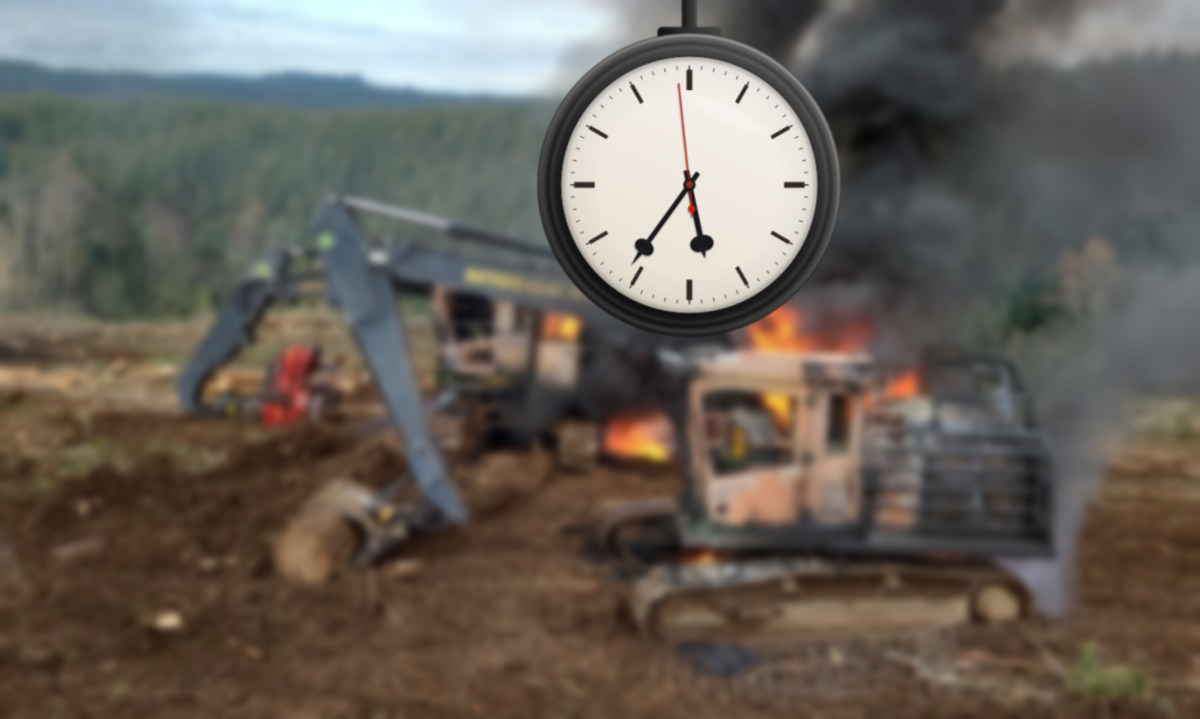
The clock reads 5,35,59
